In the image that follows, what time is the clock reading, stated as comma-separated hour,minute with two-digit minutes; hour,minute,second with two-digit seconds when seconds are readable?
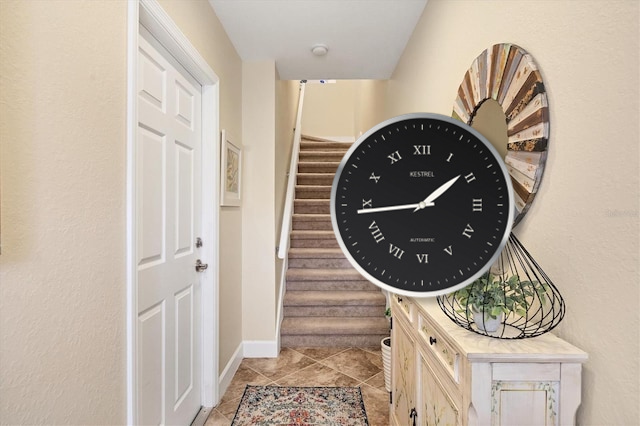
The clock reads 1,44
